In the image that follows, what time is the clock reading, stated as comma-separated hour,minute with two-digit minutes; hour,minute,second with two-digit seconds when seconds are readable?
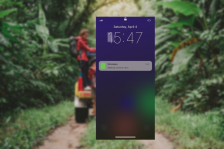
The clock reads 15,47
